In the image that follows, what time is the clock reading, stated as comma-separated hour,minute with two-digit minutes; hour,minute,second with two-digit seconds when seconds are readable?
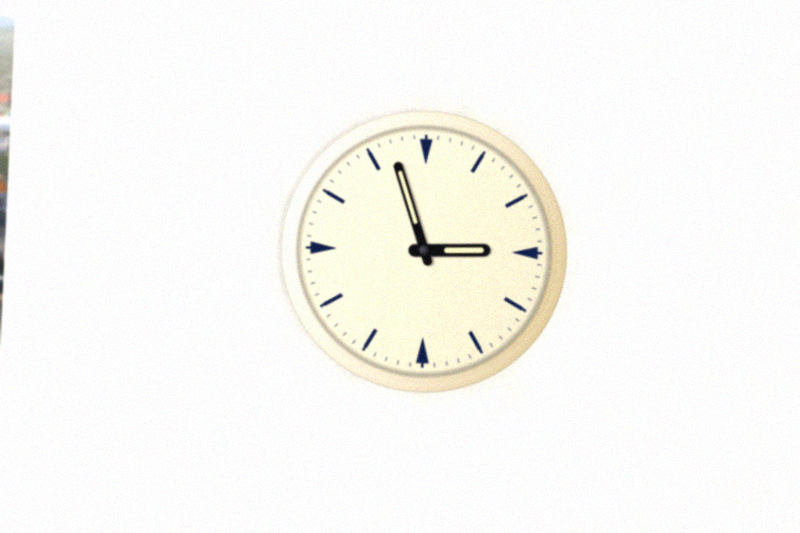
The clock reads 2,57
